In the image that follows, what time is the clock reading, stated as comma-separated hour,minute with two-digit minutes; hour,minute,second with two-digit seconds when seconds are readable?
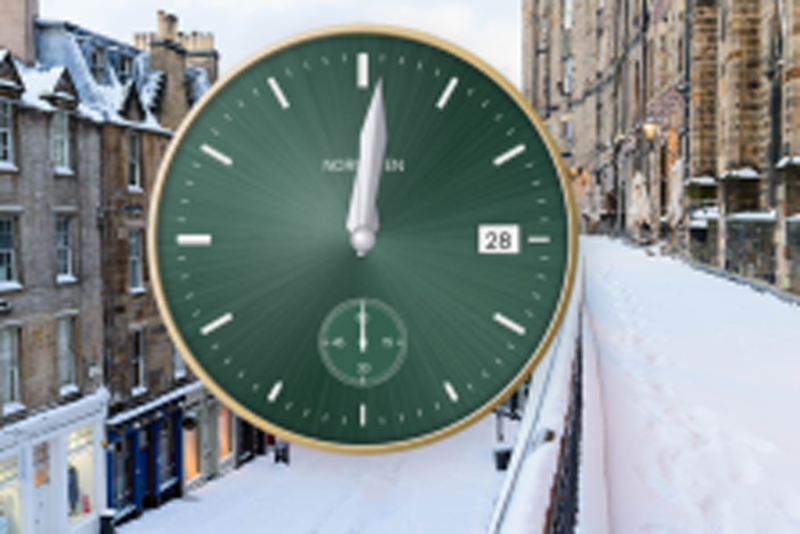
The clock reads 12,01
